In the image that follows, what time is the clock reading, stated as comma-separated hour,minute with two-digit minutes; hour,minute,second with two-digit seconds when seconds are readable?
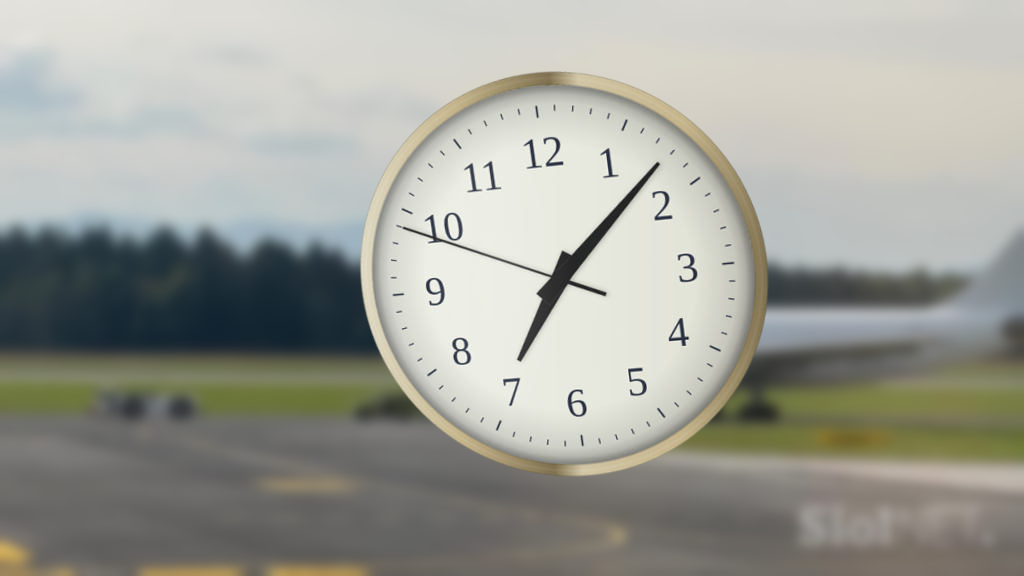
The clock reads 7,07,49
